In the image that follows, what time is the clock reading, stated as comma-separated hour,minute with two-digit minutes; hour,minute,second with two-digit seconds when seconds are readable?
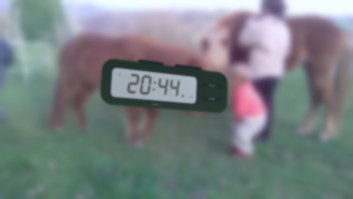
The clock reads 20,44
